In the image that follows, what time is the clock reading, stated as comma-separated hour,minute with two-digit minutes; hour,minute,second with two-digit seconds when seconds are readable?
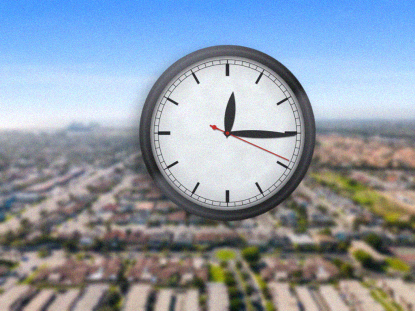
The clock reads 12,15,19
